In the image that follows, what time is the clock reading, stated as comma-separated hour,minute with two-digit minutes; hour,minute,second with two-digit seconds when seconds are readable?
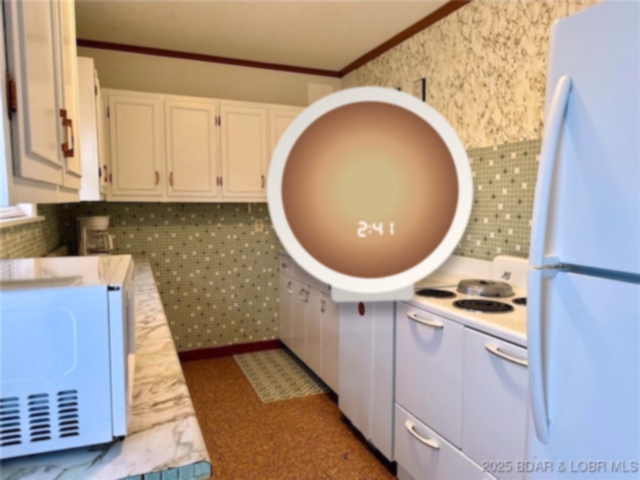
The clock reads 2,41
